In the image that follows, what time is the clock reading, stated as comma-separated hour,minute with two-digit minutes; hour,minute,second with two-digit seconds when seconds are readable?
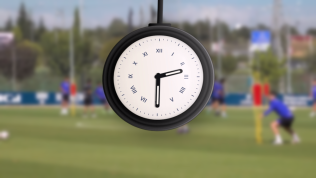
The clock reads 2,30
